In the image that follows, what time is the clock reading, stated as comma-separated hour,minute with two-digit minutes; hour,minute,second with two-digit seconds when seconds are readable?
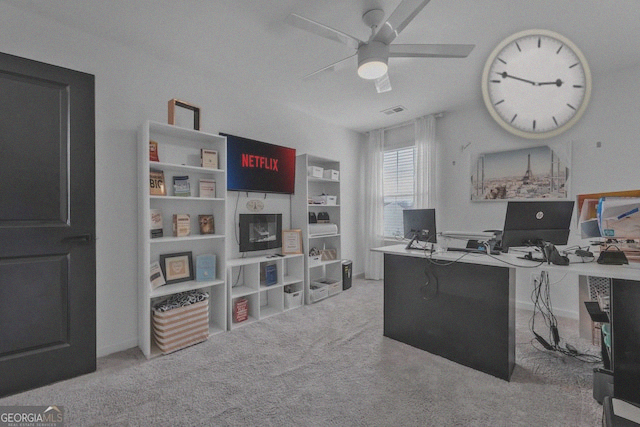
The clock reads 2,47
